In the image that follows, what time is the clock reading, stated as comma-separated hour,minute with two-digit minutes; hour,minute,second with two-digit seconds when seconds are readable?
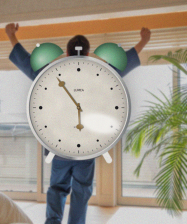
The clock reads 5,54
